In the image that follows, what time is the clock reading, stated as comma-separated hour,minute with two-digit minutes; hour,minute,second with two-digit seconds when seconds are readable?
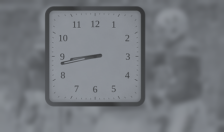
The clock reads 8,43
